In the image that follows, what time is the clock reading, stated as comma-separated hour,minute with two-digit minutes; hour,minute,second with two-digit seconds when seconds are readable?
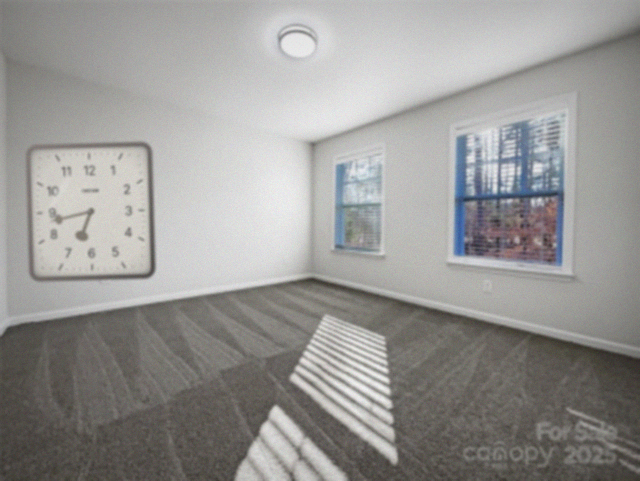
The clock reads 6,43
